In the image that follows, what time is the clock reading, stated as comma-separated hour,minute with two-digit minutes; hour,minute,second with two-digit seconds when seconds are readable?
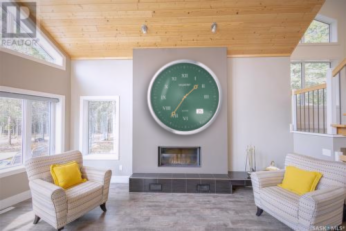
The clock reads 1,36
